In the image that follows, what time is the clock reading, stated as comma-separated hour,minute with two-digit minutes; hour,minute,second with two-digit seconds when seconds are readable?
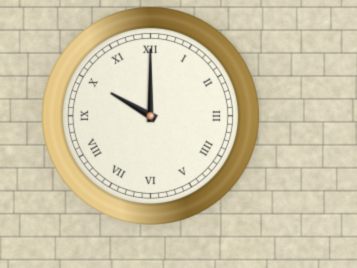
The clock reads 10,00
